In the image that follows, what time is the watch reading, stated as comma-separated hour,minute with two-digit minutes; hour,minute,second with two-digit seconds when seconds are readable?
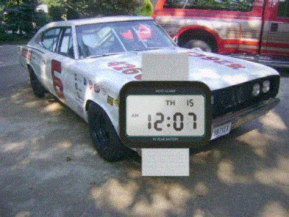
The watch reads 12,07
